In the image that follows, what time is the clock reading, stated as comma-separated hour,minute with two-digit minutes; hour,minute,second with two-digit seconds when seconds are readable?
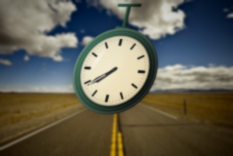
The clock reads 7,39
